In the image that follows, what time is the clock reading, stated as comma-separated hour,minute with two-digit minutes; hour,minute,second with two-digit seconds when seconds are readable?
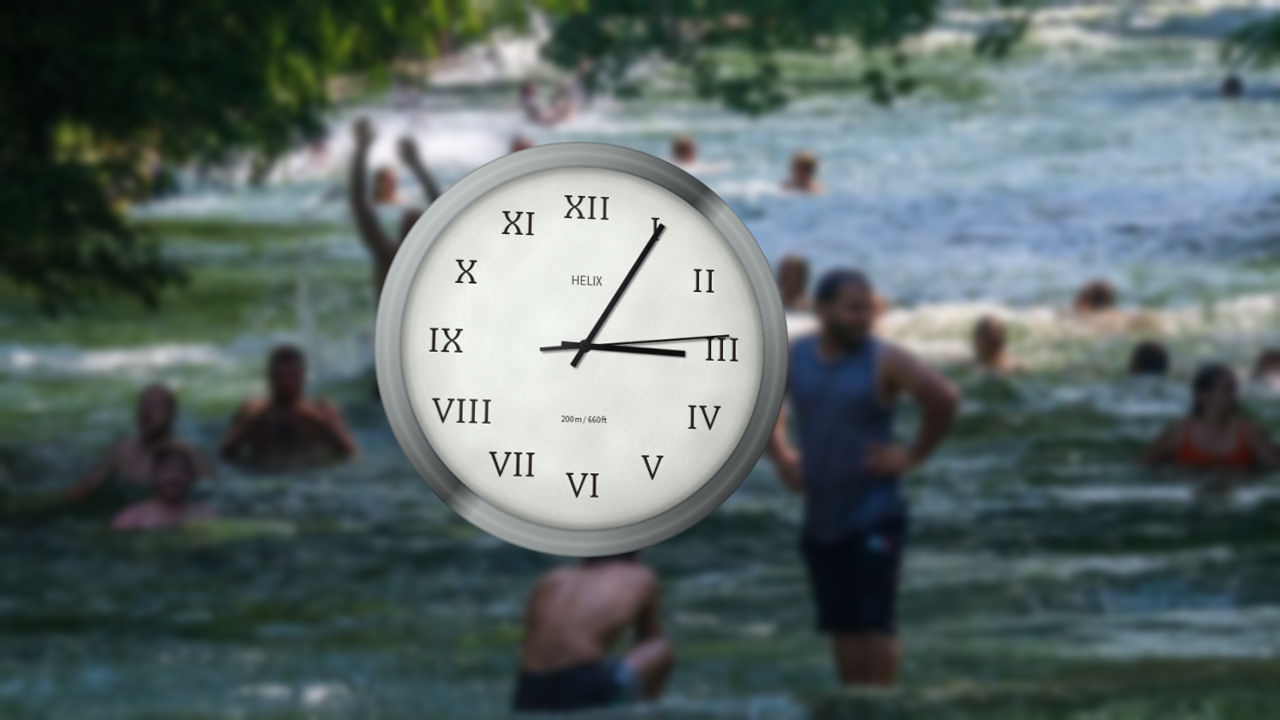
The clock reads 3,05,14
